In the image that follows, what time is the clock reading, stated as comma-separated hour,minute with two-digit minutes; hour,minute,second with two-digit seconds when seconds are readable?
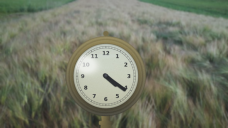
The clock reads 4,21
